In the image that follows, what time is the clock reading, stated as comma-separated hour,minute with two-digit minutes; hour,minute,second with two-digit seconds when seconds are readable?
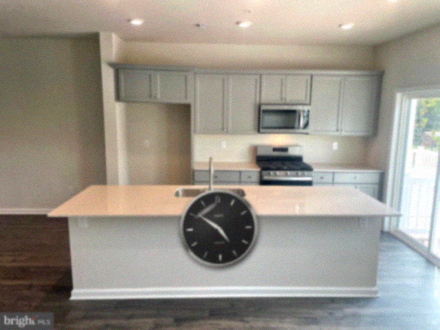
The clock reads 4,51
